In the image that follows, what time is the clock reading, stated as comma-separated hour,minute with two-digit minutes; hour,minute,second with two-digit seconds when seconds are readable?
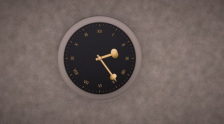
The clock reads 2,24
